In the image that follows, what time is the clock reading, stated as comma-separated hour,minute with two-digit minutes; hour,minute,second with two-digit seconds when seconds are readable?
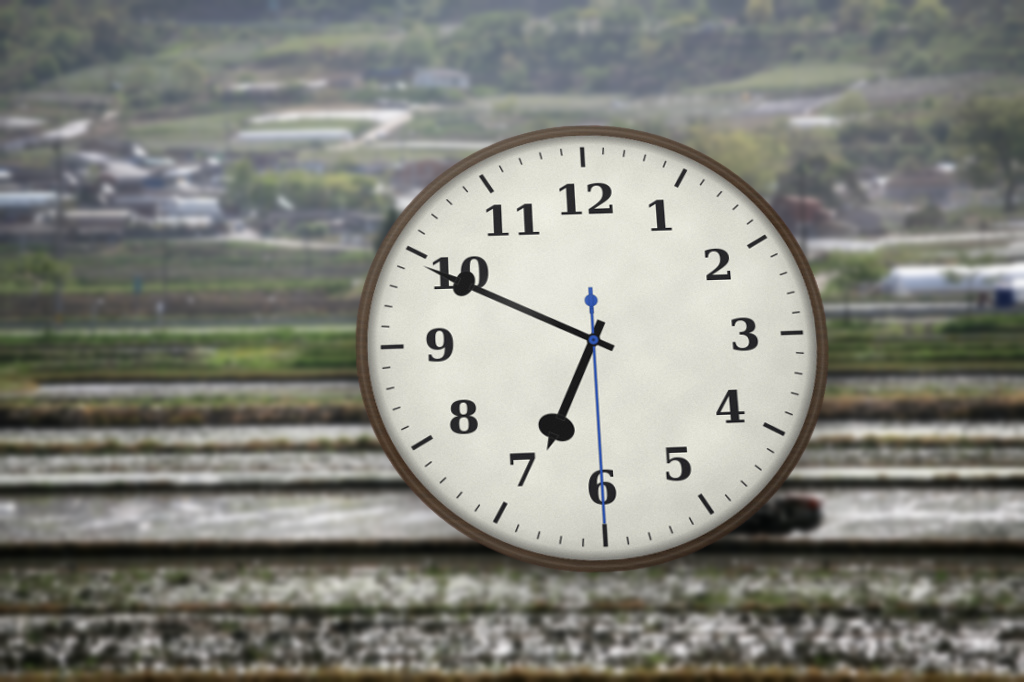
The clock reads 6,49,30
